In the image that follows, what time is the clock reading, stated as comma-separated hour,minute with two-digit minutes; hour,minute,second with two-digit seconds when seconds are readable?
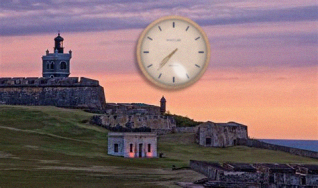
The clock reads 7,37
